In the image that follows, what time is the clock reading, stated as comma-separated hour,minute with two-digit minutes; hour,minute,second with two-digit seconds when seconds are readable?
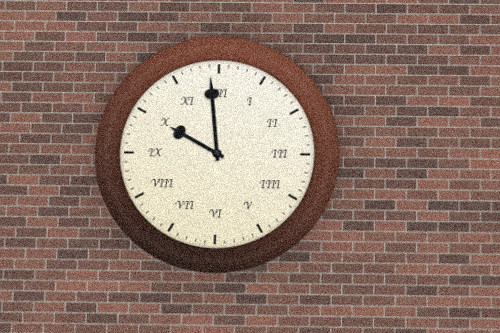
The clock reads 9,59
